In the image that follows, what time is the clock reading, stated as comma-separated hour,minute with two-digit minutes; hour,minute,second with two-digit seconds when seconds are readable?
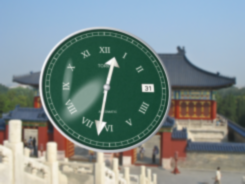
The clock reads 12,32
